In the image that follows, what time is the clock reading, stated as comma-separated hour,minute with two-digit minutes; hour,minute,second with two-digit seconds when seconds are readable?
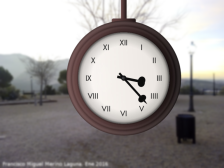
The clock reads 3,23
